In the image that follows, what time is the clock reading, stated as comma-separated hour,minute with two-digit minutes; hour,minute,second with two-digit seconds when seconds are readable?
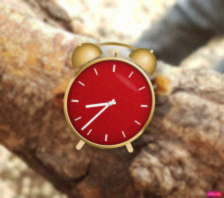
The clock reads 8,37
